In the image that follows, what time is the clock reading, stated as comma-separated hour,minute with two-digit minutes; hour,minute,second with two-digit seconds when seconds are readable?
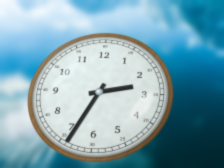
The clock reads 2,34
